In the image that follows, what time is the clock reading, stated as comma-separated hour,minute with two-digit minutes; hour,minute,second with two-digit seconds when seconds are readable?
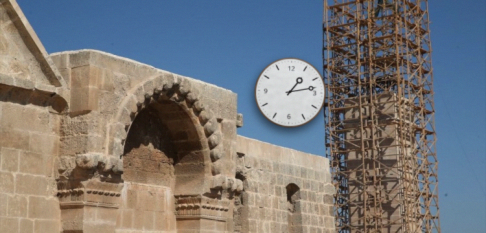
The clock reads 1,13
